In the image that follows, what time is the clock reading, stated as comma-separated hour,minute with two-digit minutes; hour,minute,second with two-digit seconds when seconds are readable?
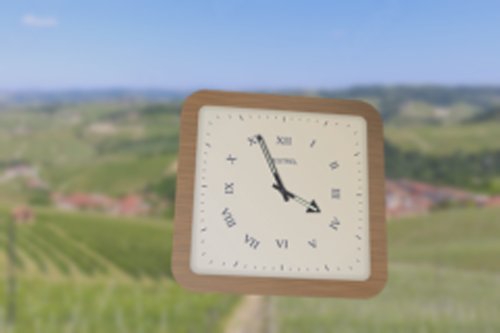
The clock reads 3,56
